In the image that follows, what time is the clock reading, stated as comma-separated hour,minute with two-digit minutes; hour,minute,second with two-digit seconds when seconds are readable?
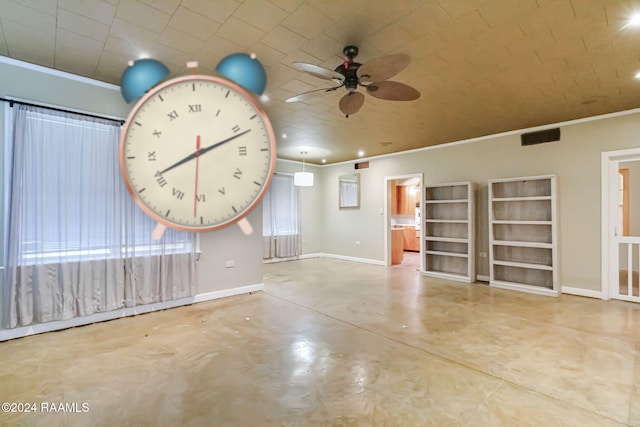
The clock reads 8,11,31
